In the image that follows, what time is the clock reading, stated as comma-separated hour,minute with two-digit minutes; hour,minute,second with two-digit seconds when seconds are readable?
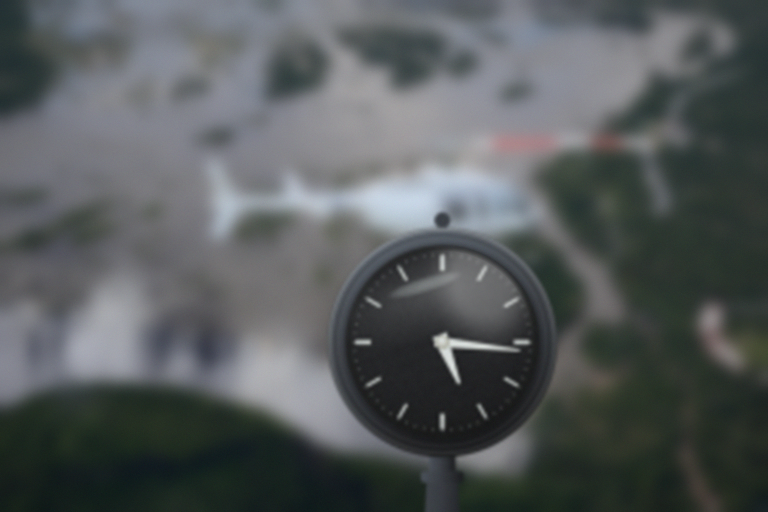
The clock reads 5,16
